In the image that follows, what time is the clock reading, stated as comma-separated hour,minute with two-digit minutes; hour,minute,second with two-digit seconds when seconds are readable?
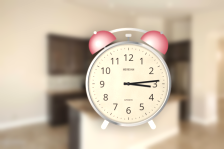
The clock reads 3,14
